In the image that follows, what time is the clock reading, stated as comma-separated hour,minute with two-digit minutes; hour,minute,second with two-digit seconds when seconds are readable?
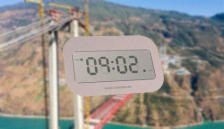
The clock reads 9,02
